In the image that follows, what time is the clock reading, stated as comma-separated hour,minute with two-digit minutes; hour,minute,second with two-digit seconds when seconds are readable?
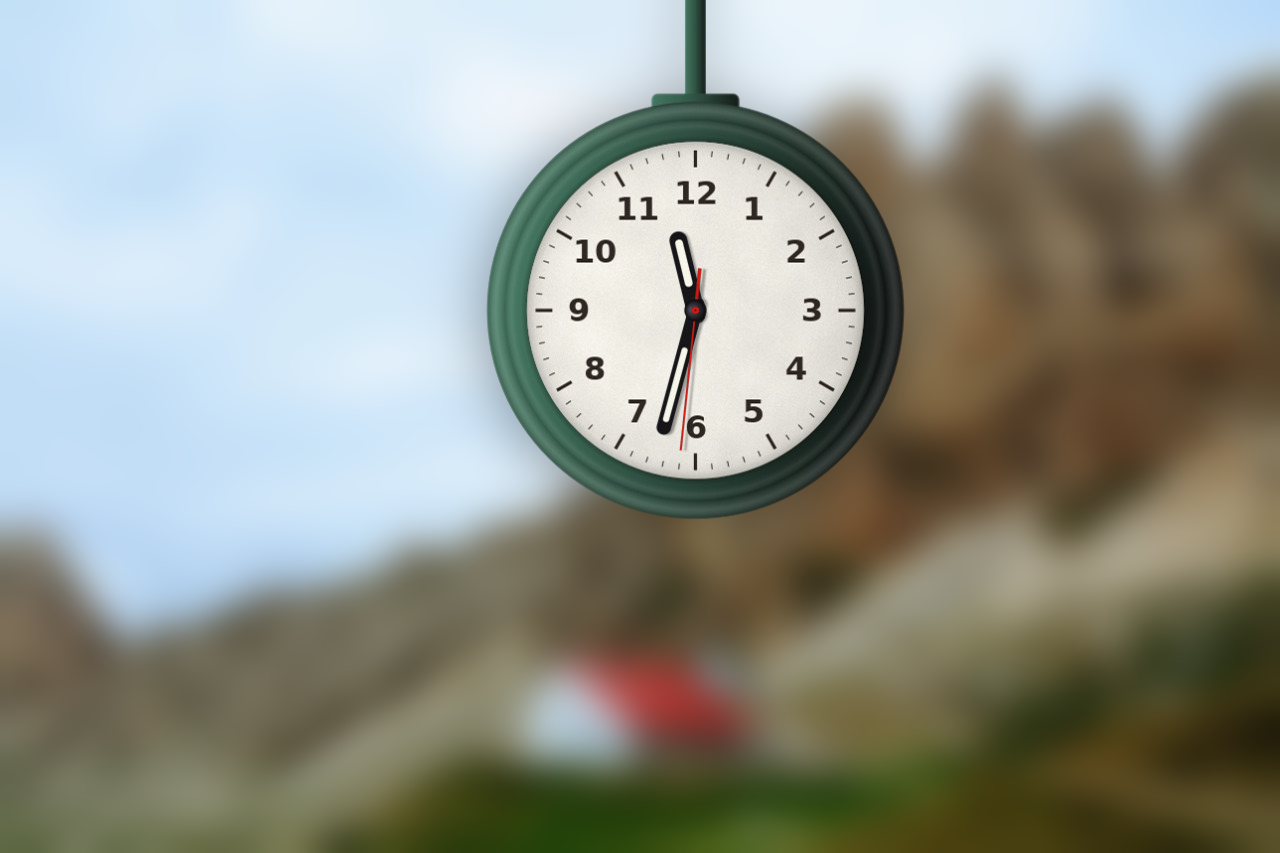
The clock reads 11,32,31
